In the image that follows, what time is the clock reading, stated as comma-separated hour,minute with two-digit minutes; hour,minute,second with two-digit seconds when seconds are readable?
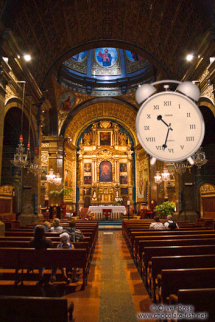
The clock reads 10,33
